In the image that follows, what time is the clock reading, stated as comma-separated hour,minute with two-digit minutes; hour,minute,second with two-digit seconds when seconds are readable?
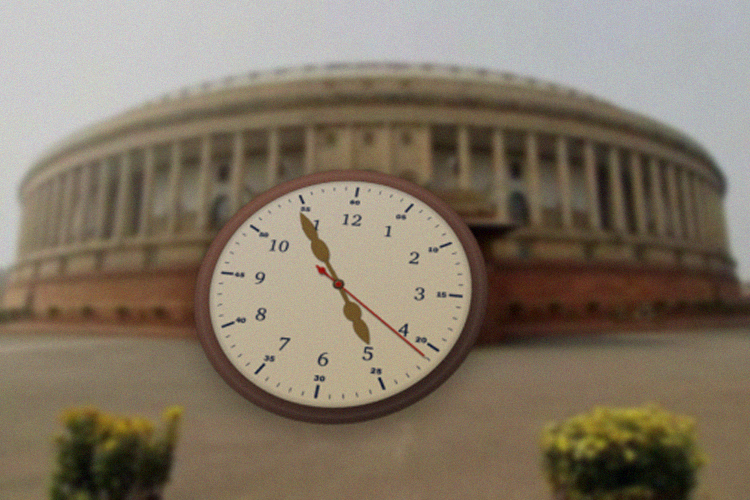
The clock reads 4,54,21
